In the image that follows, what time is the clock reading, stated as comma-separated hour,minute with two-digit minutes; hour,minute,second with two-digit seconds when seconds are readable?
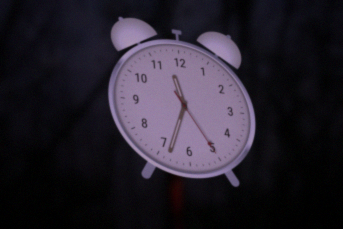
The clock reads 11,33,25
